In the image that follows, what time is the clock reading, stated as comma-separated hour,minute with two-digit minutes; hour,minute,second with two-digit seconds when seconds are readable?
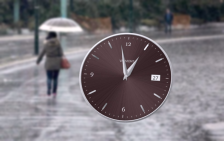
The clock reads 12,58
